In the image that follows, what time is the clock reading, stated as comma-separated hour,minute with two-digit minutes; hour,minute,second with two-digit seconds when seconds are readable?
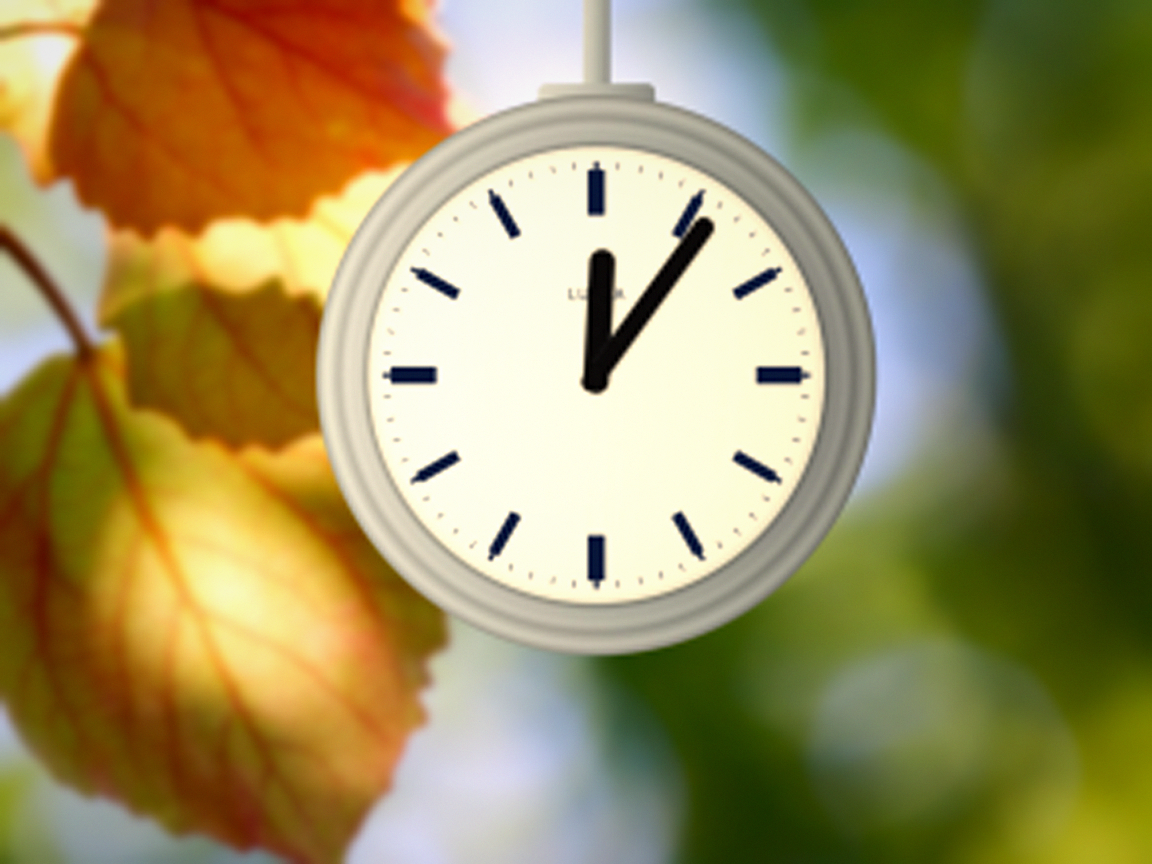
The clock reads 12,06
